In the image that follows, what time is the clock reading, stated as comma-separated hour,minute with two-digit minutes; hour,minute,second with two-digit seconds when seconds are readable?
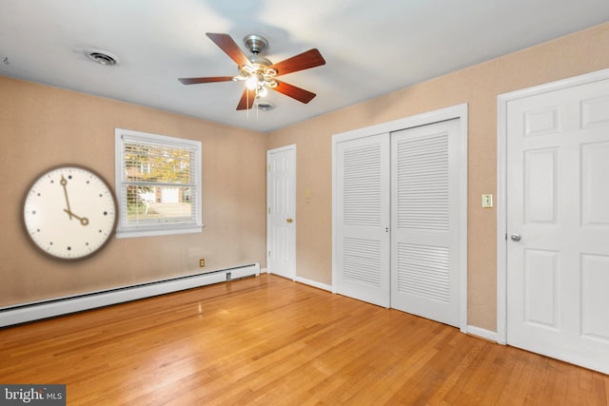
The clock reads 3,58
